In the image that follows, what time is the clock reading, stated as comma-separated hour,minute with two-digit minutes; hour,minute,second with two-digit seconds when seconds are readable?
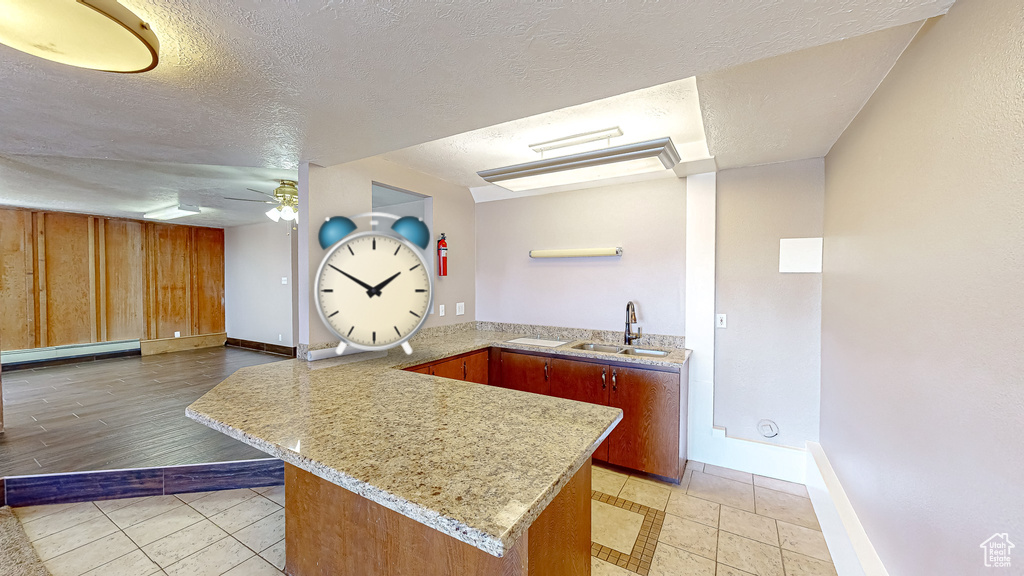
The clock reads 1,50
